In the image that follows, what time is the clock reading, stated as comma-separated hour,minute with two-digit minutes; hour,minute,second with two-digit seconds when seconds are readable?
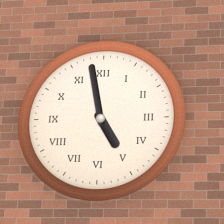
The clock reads 4,58
